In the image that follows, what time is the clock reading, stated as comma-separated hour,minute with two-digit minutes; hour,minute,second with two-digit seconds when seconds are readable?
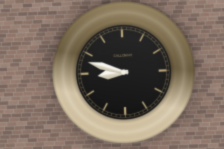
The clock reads 8,48
